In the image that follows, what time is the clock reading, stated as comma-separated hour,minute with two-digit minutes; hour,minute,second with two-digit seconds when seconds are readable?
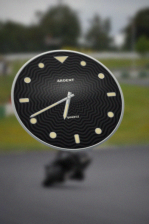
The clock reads 6,41
